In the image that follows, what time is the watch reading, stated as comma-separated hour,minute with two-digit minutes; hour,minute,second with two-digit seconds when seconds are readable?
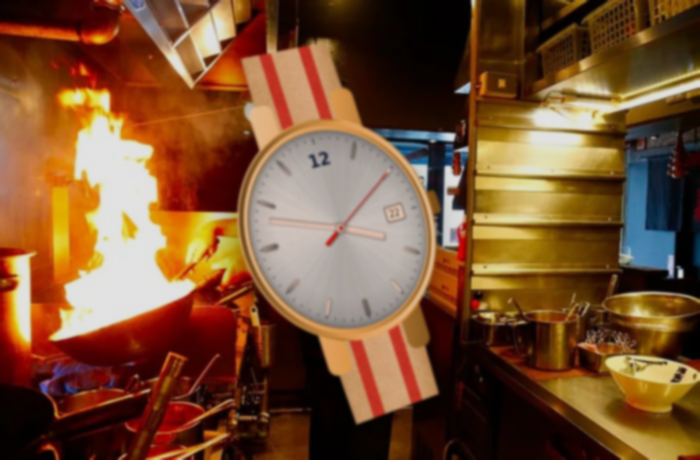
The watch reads 3,48,10
